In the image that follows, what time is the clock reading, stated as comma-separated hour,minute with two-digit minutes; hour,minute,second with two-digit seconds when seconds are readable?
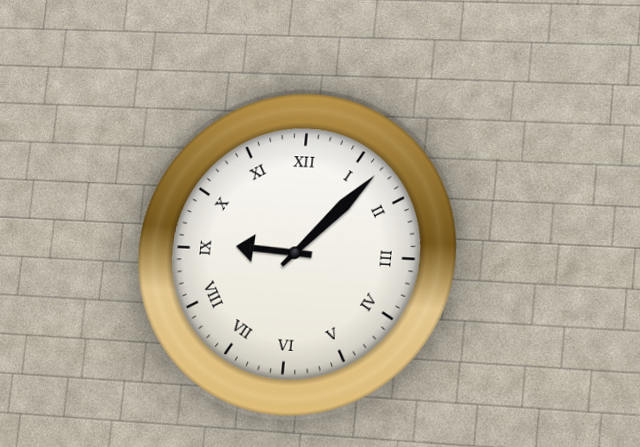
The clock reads 9,07
